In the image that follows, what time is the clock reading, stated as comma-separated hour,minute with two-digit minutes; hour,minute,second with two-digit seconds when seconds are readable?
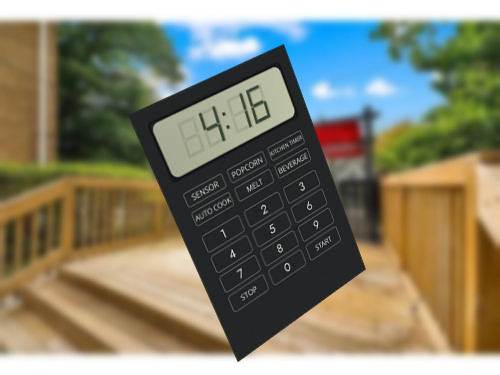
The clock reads 4,16
